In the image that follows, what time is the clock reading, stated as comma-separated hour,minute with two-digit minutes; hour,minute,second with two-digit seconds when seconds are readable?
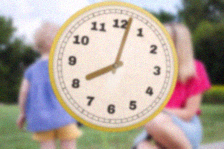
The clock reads 8,02
